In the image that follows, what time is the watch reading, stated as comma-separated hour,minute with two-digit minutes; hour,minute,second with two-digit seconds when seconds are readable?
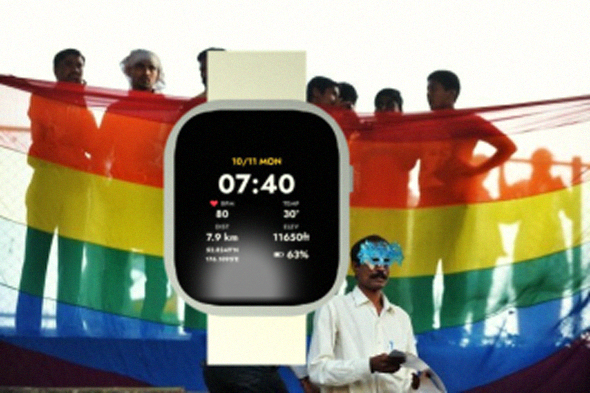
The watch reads 7,40
